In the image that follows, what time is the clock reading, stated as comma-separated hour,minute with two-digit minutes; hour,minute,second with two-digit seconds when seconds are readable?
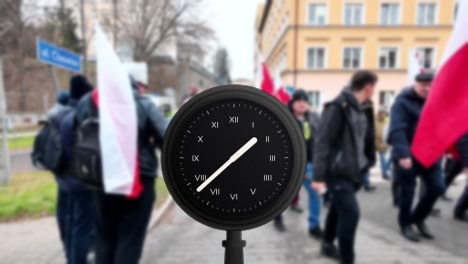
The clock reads 1,38
